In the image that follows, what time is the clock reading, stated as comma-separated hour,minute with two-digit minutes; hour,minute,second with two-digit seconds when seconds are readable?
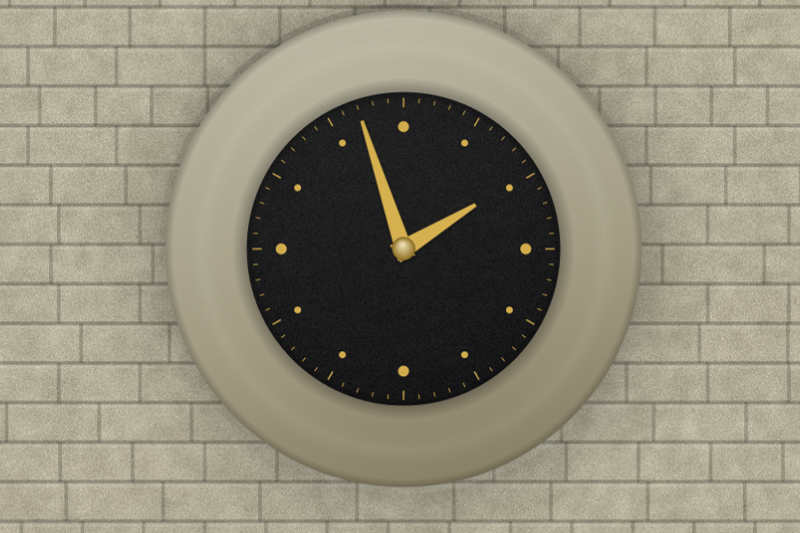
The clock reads 1,57
